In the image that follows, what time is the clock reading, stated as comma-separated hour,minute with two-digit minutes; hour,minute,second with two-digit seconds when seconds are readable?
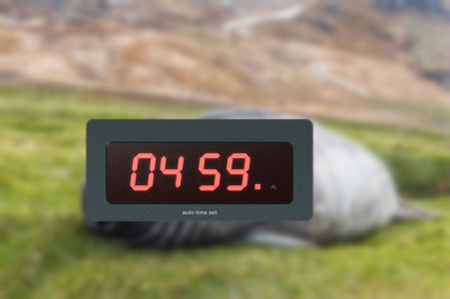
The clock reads 4,59
